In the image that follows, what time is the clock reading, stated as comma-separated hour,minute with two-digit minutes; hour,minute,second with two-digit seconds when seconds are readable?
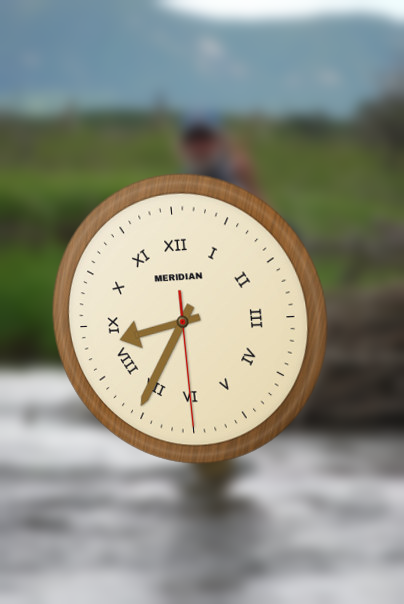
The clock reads 8,35,30
